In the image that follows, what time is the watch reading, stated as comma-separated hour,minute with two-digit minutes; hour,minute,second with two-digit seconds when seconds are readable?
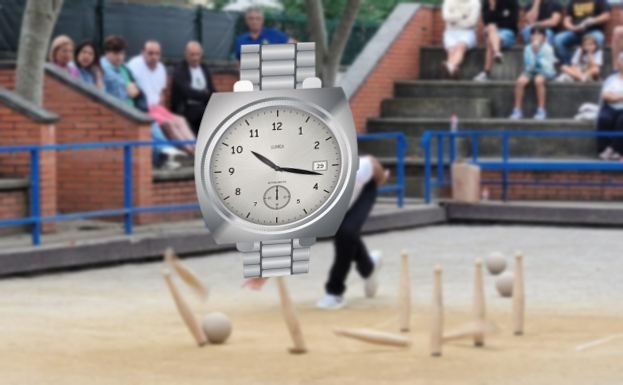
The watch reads 10,17
